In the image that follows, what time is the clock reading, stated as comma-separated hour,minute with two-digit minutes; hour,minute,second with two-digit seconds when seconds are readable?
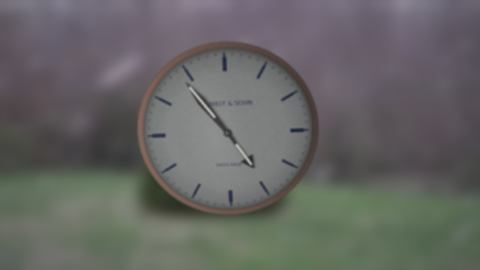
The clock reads 4,54
